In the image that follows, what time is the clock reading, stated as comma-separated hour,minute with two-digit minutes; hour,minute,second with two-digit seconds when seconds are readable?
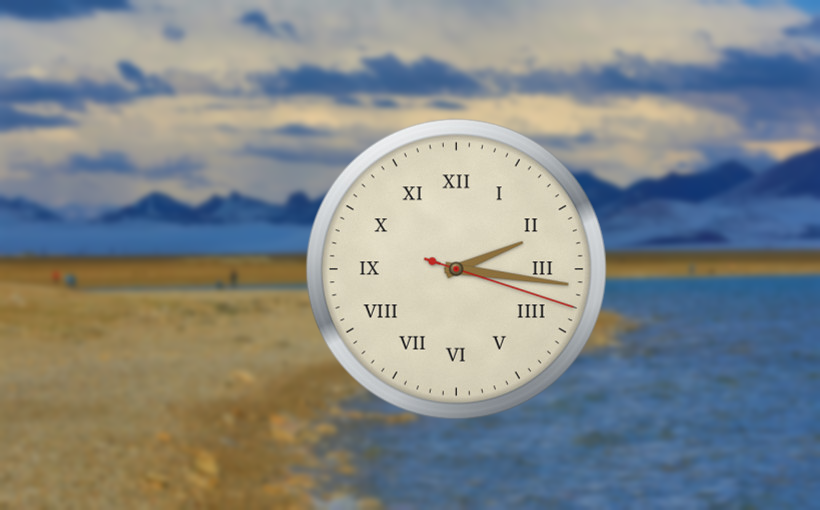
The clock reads 2,16,18
